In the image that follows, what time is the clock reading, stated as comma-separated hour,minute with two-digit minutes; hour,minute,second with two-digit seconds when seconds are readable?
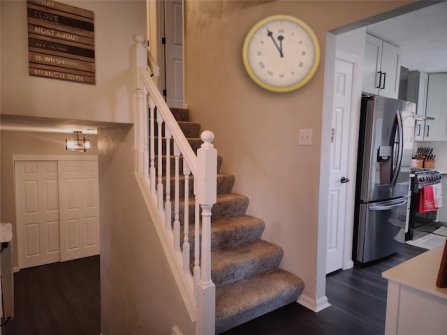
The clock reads 11,55
